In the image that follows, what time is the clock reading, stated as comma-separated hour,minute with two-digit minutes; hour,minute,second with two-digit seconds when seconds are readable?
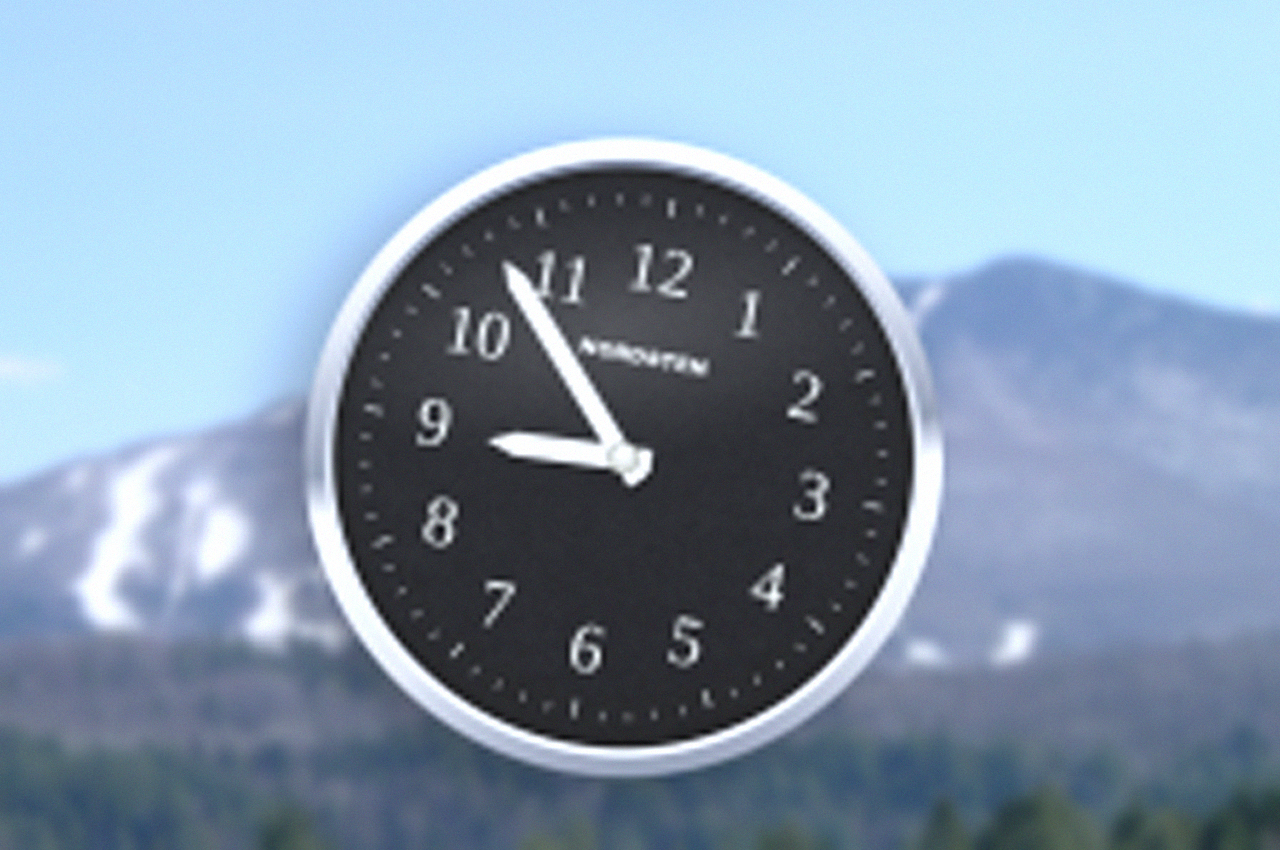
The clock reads 8,53
